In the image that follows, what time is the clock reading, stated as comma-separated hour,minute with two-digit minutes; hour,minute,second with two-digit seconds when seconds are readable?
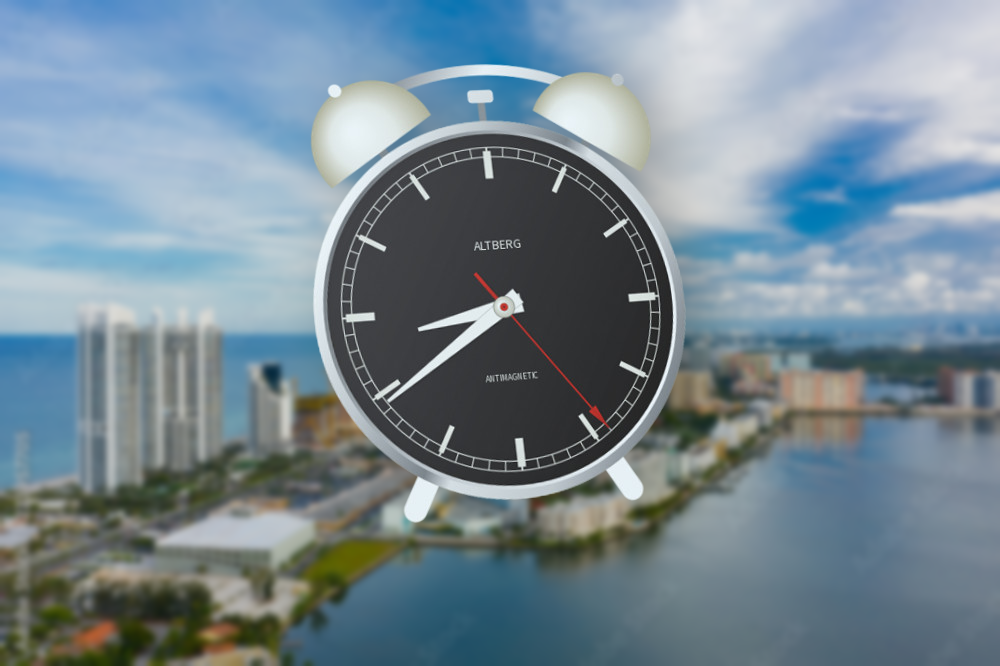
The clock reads 8,39,24
